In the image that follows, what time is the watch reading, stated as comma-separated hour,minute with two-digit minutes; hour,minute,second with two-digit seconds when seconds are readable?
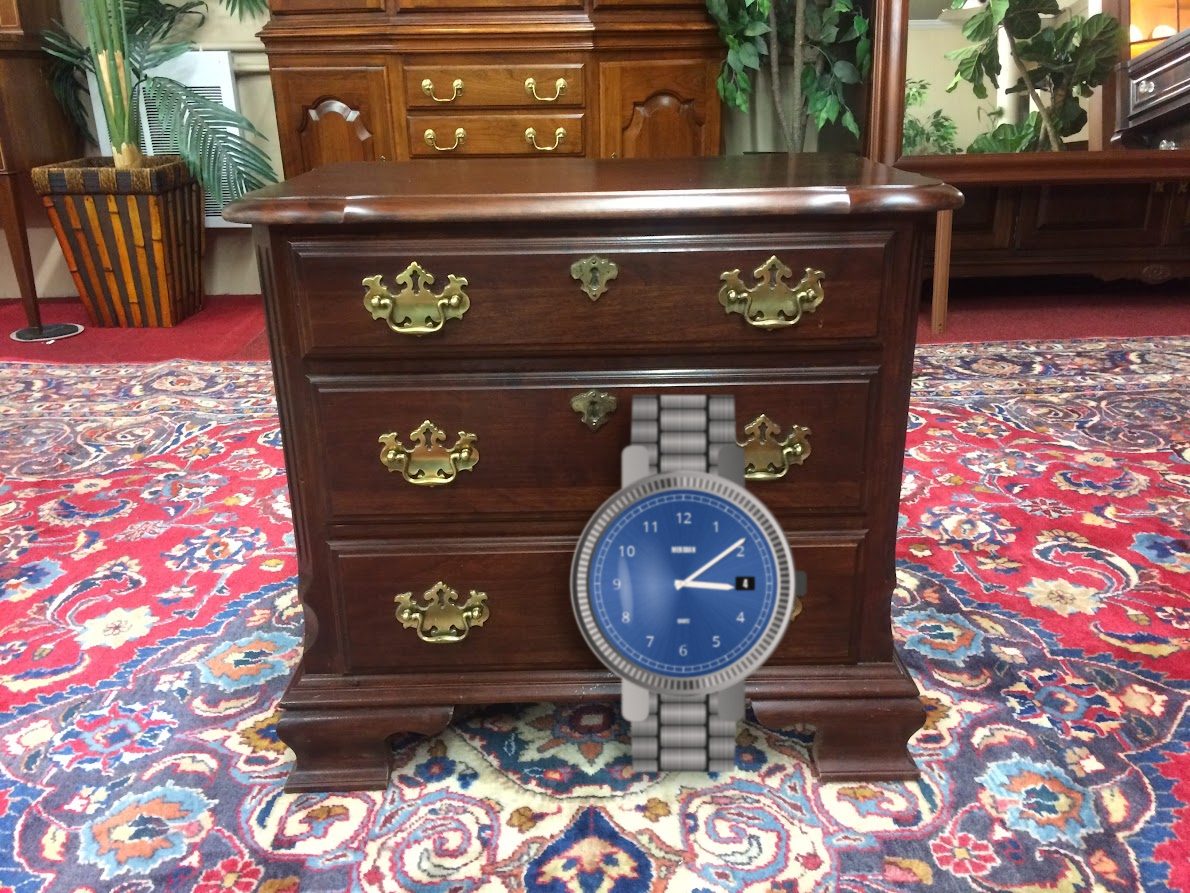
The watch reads 3,09
